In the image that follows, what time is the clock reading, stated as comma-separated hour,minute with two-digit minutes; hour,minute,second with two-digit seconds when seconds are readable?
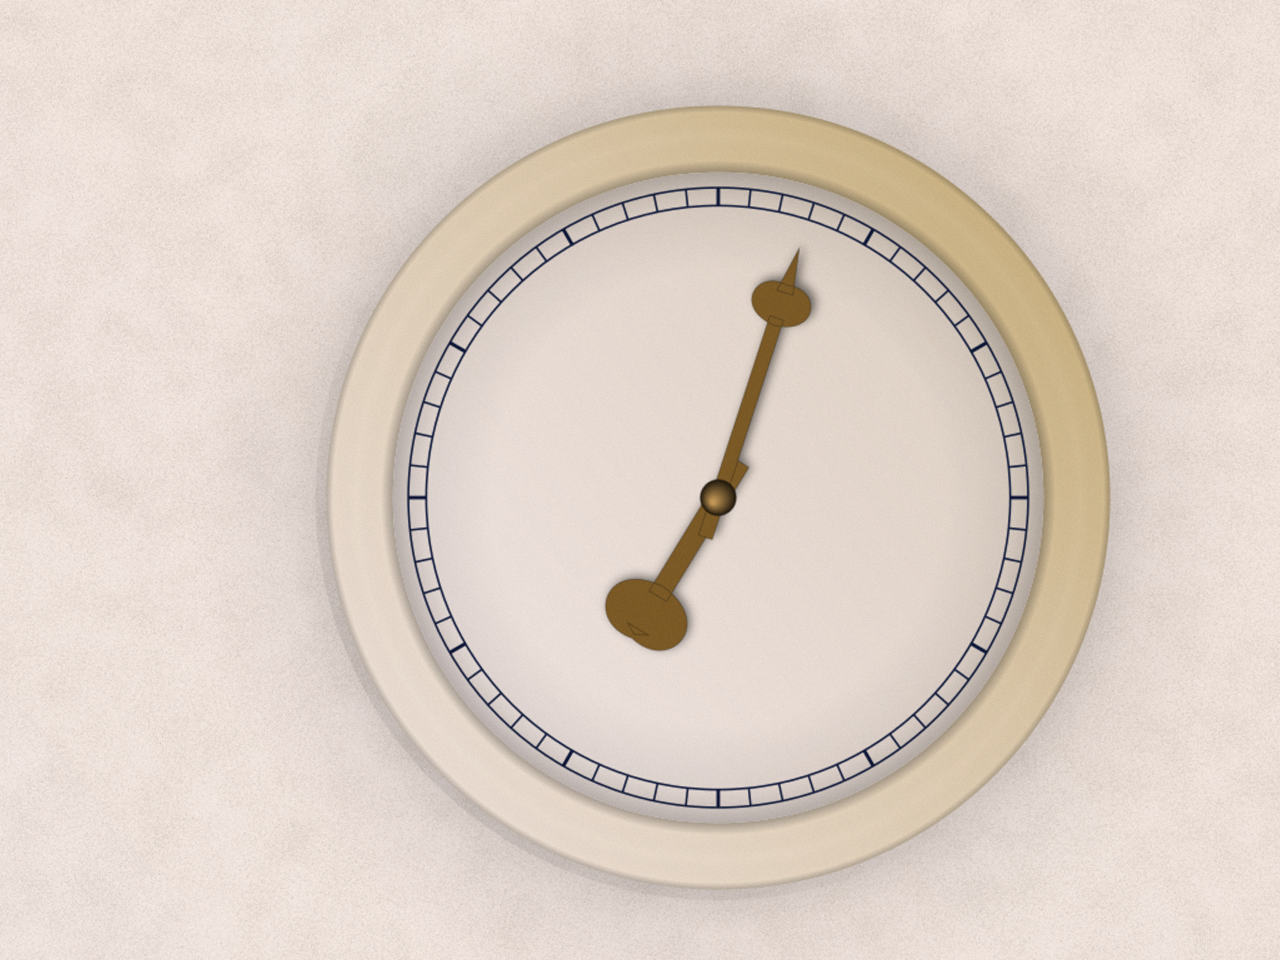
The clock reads 7,03
